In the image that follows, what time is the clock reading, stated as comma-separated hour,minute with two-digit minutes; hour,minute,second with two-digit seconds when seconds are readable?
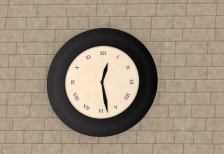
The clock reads 12,28
